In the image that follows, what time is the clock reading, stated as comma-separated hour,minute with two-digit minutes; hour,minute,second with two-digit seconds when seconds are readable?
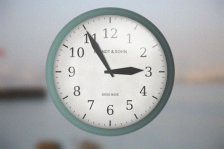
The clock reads 2,55
